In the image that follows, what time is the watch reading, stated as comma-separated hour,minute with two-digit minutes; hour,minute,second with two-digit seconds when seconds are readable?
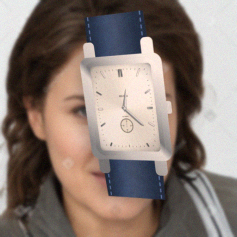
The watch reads 12,22
